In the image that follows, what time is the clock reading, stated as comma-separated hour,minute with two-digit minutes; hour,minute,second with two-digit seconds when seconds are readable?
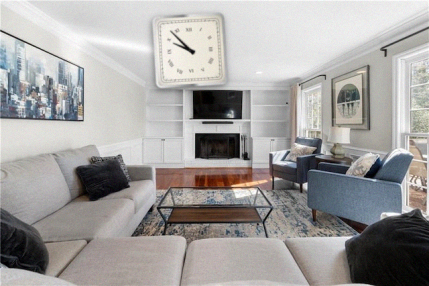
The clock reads 9,53
